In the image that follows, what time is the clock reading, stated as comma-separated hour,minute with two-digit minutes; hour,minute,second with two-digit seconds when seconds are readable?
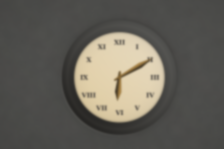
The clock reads 6,10
